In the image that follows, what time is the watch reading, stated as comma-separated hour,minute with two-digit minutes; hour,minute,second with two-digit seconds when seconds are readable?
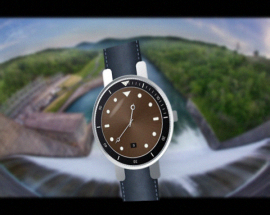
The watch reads 12,38
